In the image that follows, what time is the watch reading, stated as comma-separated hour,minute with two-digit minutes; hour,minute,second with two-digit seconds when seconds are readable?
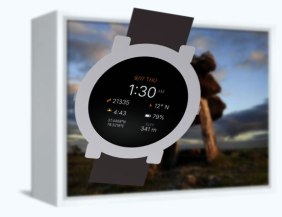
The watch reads 1,30
